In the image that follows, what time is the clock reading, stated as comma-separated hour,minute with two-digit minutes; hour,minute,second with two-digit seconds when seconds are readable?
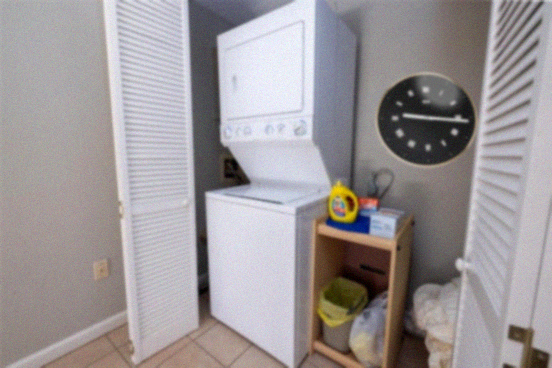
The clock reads 9,16
